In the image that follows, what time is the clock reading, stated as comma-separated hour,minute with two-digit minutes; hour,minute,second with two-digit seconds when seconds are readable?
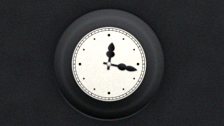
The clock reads 12,17
